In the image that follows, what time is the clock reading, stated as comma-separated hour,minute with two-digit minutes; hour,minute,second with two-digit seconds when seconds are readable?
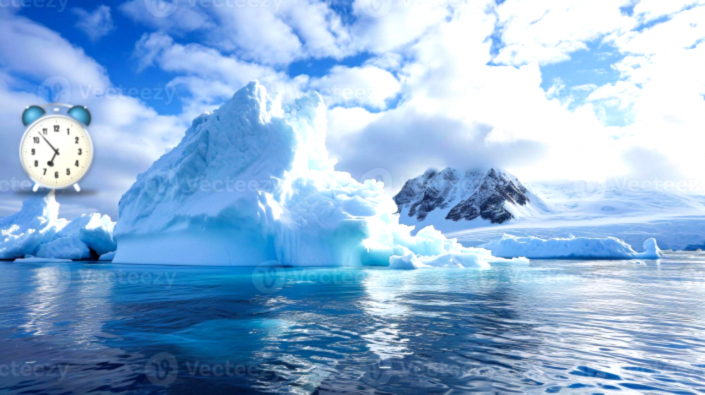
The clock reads 6,53
